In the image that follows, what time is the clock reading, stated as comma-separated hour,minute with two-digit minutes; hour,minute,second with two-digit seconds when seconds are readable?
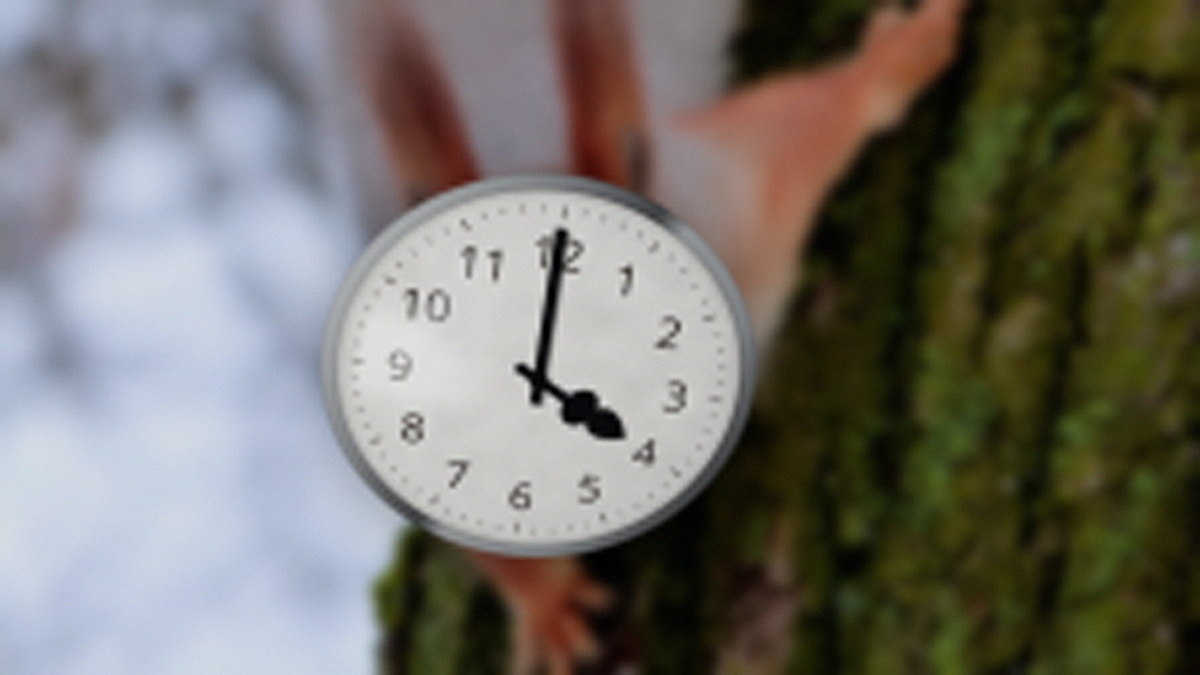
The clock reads 4,00
